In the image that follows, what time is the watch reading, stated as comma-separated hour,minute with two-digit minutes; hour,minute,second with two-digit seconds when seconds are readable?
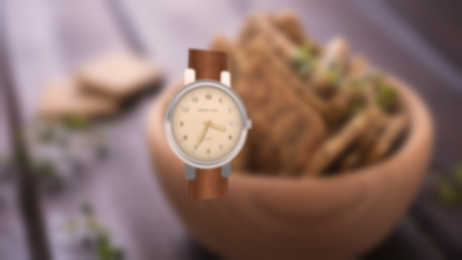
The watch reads 3,35
